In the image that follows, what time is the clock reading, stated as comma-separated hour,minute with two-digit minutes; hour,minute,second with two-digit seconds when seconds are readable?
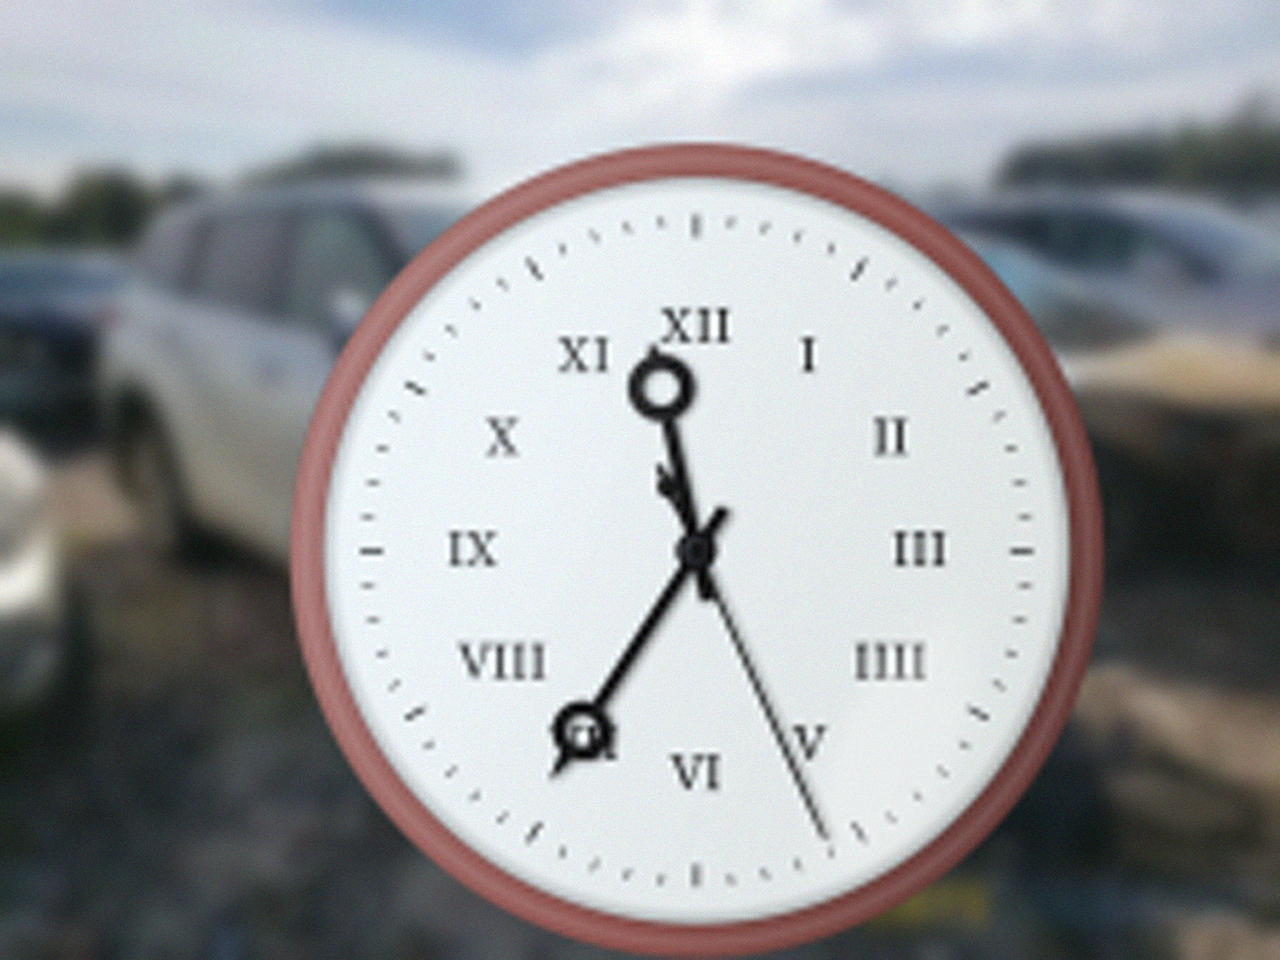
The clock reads 11,35,26
